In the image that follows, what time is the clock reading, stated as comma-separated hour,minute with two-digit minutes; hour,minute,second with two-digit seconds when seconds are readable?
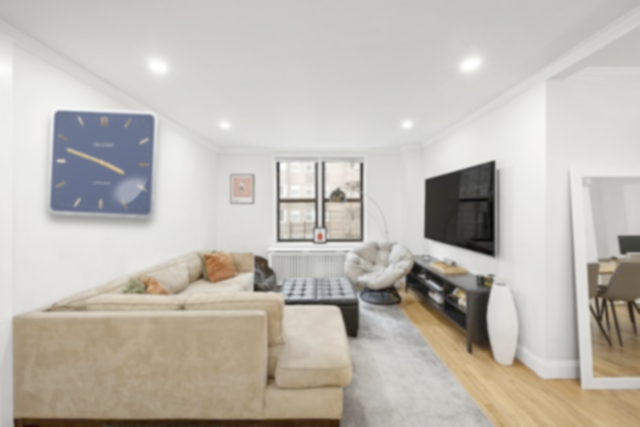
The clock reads 3,48
